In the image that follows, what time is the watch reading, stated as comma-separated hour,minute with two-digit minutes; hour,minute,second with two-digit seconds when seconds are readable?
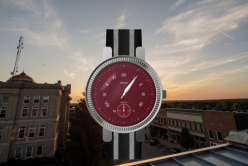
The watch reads 1,06
